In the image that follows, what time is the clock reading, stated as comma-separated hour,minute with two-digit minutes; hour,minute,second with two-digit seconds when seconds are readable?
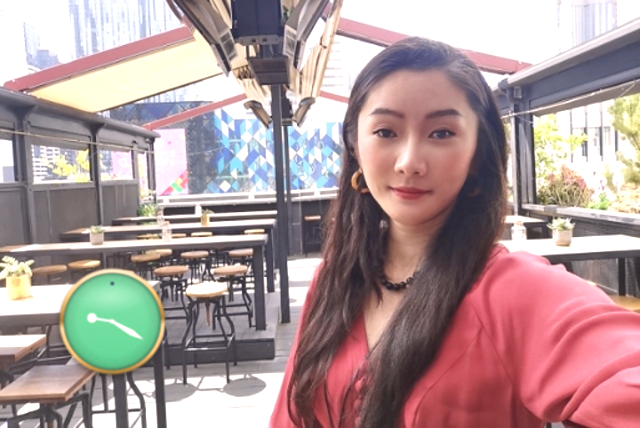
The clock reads 9,20
